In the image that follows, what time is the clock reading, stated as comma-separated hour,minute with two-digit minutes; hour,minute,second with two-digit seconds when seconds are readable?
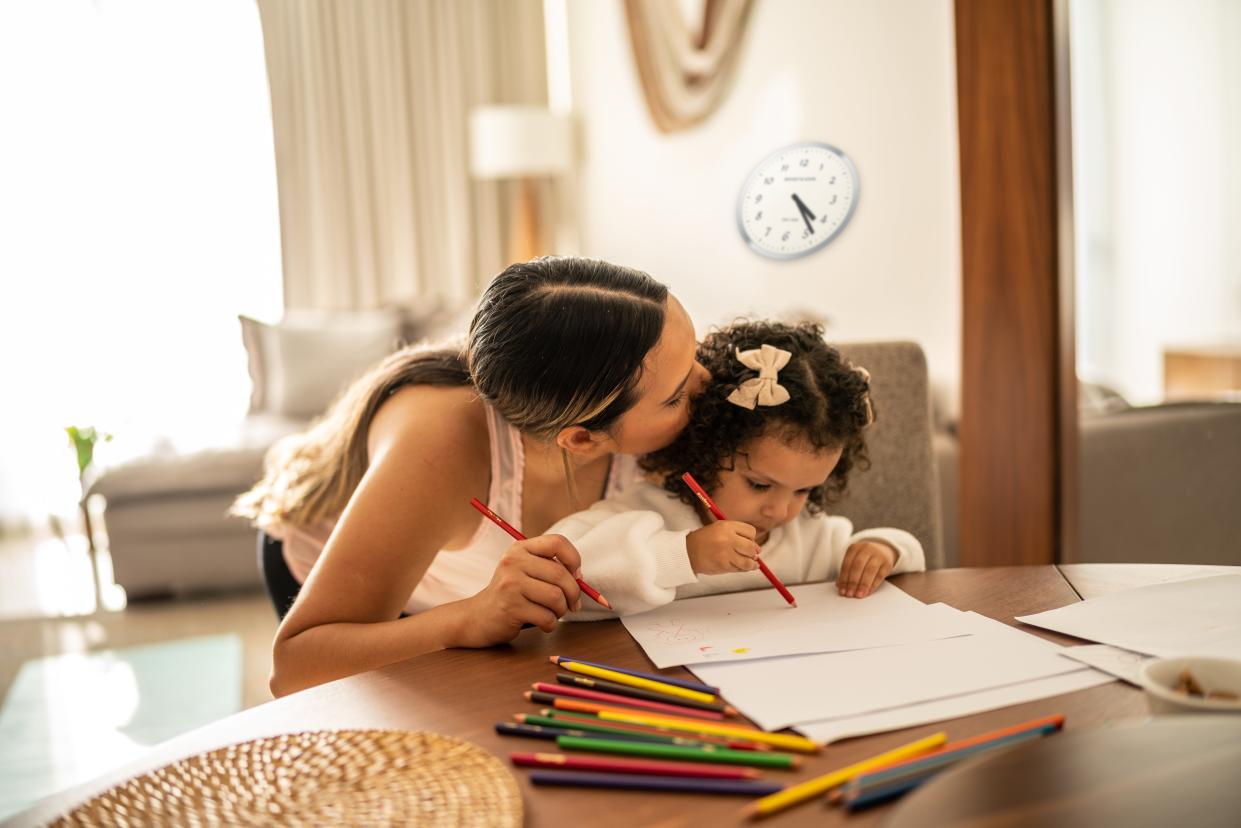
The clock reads 4,24
